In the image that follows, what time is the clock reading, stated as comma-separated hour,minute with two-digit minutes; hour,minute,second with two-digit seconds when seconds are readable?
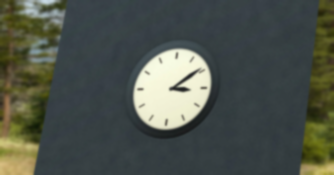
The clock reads 3,09
